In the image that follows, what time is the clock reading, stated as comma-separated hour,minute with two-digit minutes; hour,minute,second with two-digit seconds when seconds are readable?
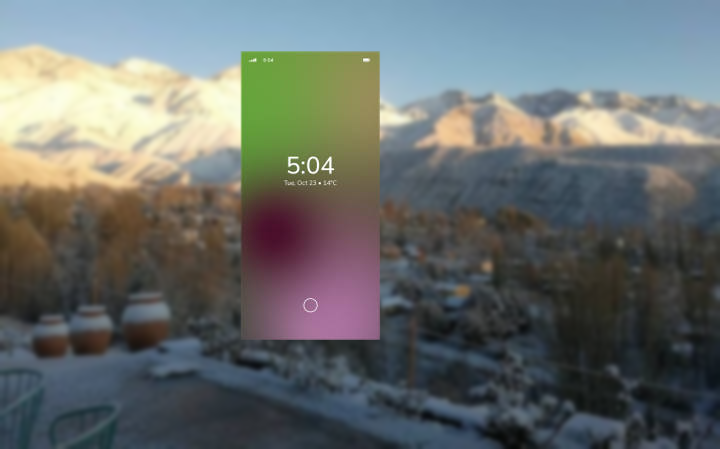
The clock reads 5,04
